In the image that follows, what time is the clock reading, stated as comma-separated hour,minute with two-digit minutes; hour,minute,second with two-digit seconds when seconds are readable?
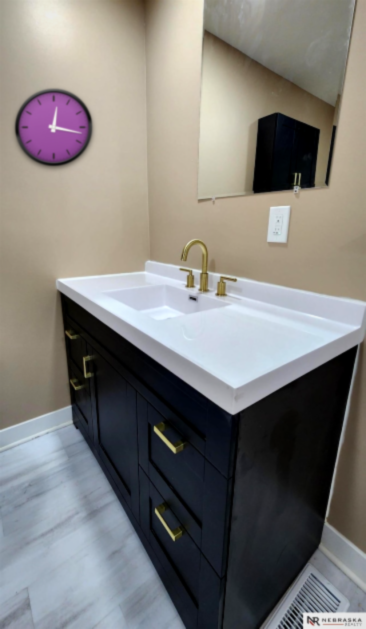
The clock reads 12,17
